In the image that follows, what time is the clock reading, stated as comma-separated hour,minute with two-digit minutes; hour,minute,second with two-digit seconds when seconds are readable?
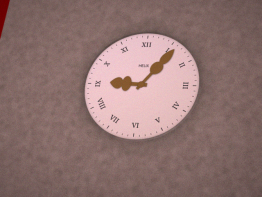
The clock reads 9,06
